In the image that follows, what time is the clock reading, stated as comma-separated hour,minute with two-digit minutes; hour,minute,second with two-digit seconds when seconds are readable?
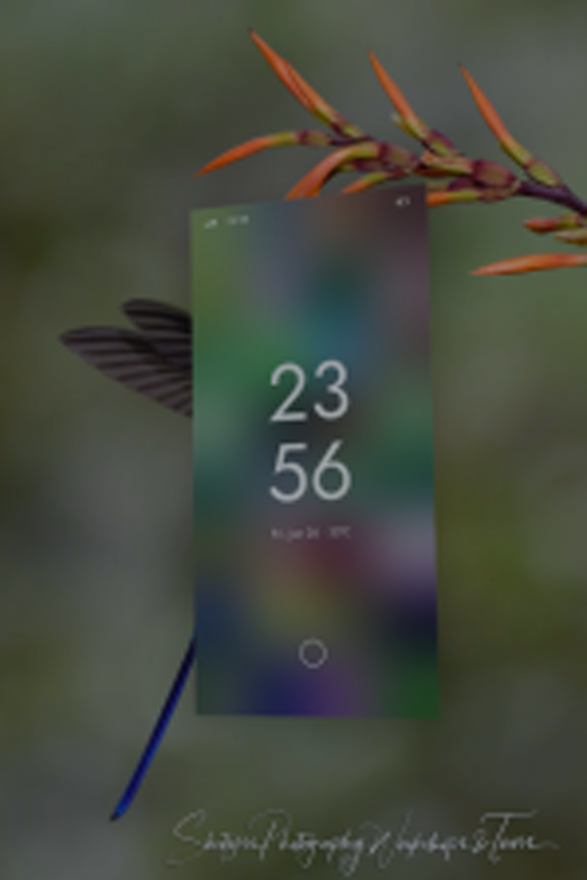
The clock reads 23,56
